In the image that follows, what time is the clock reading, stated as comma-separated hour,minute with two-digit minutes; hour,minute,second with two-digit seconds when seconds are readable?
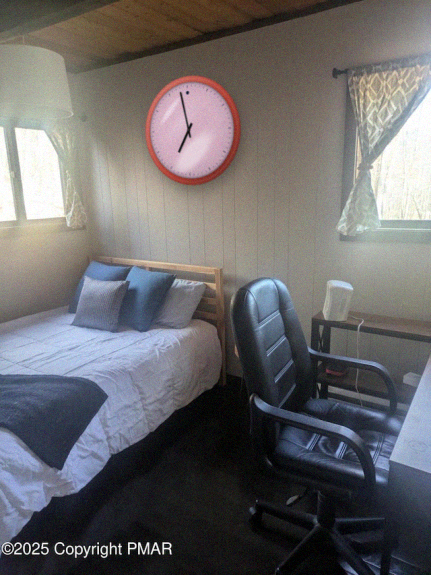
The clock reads 6,58
